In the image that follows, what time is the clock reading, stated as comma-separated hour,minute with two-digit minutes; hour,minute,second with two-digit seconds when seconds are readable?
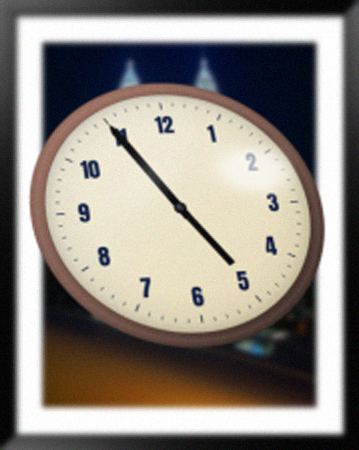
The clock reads 4,55
